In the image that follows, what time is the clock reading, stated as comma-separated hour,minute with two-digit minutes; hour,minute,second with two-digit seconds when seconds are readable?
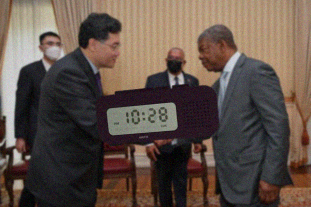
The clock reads 10,28
